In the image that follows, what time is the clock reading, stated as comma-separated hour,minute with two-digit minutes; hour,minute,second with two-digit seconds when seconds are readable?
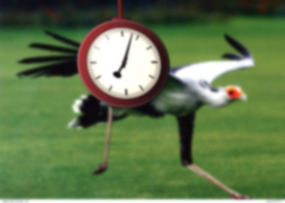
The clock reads 7,03
